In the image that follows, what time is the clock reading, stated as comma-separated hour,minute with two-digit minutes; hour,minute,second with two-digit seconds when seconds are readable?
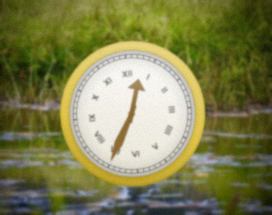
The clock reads 12,35
